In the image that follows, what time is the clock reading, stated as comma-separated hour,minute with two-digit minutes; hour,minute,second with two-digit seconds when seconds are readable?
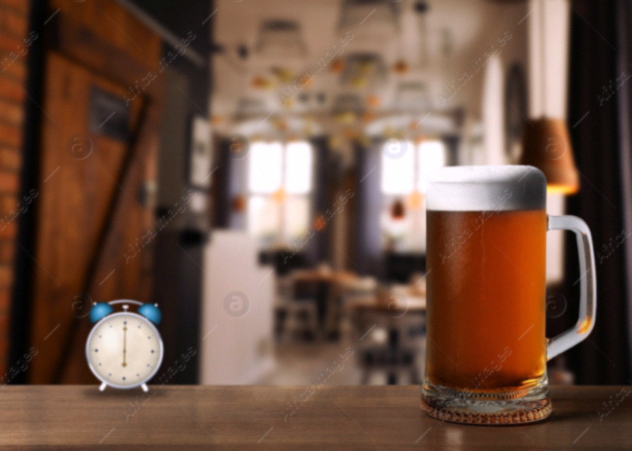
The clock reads 6,00
